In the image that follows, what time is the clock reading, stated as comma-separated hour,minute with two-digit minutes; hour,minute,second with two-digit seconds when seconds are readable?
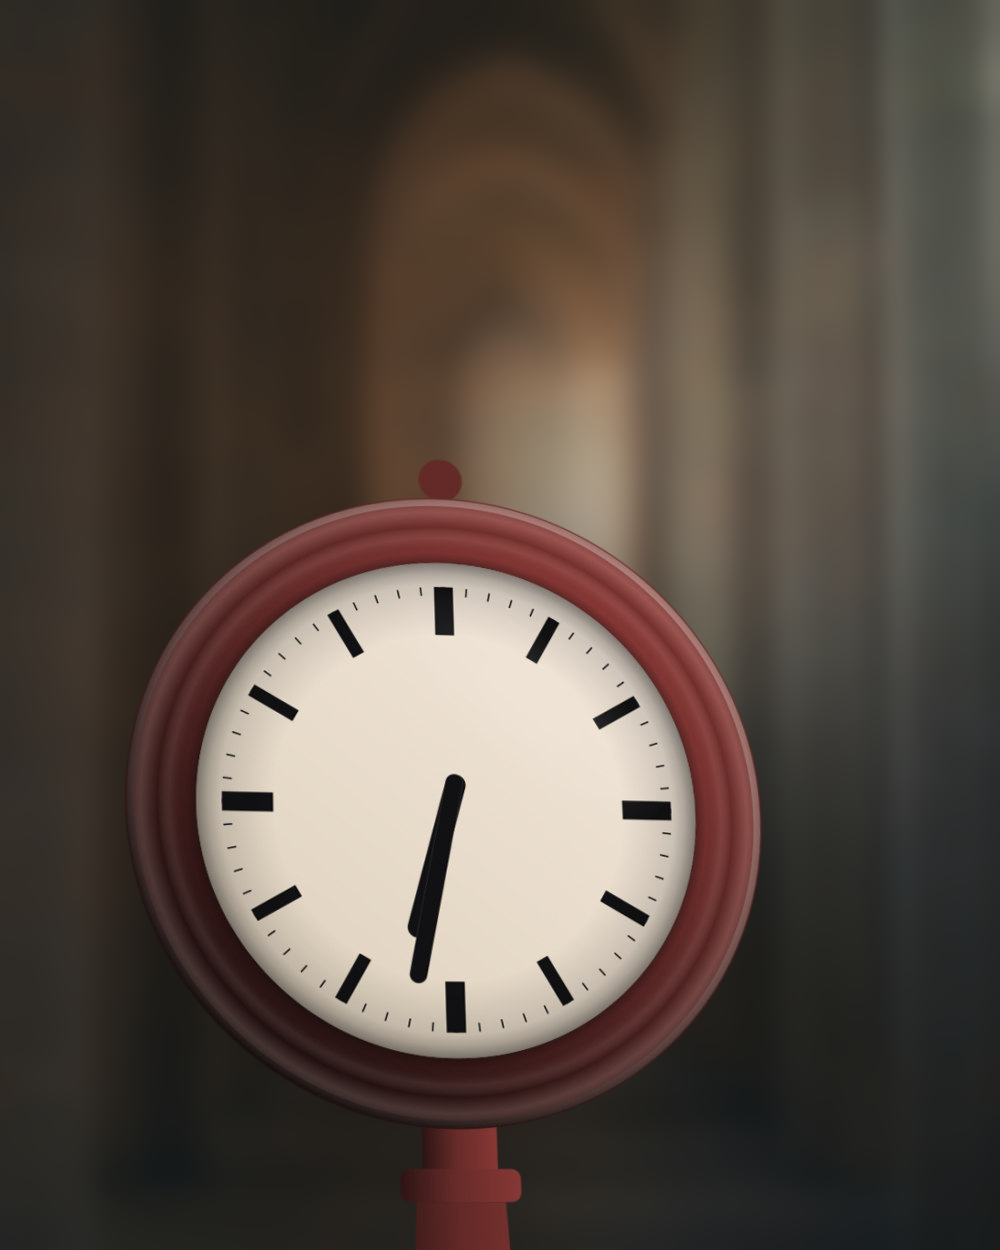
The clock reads 6,32
